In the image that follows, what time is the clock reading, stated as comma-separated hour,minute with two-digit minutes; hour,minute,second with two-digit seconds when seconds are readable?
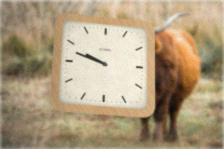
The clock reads 9,48
